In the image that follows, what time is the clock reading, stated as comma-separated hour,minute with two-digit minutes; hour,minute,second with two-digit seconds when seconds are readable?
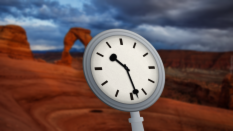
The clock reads 10,28
